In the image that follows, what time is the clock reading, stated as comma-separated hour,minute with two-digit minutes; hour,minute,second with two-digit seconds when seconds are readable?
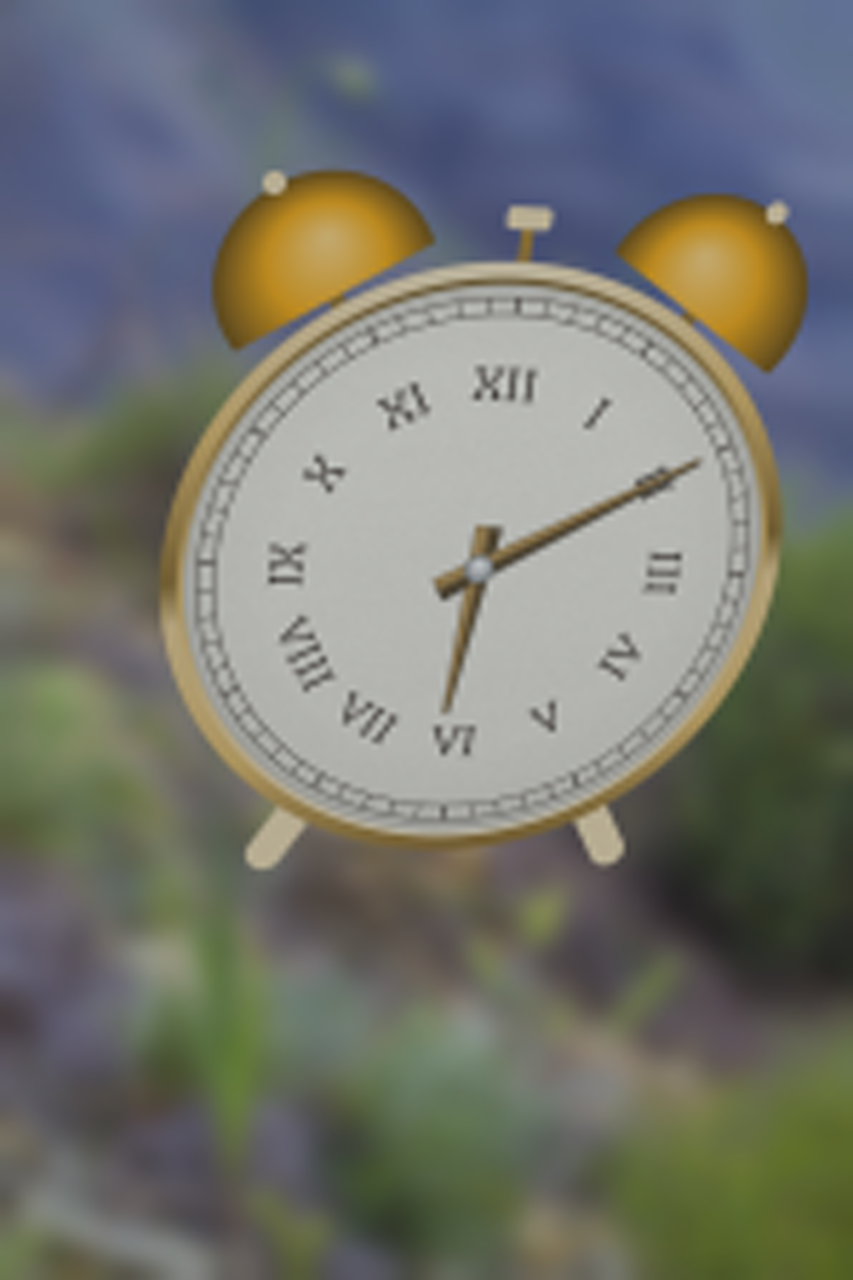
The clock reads 6,10
